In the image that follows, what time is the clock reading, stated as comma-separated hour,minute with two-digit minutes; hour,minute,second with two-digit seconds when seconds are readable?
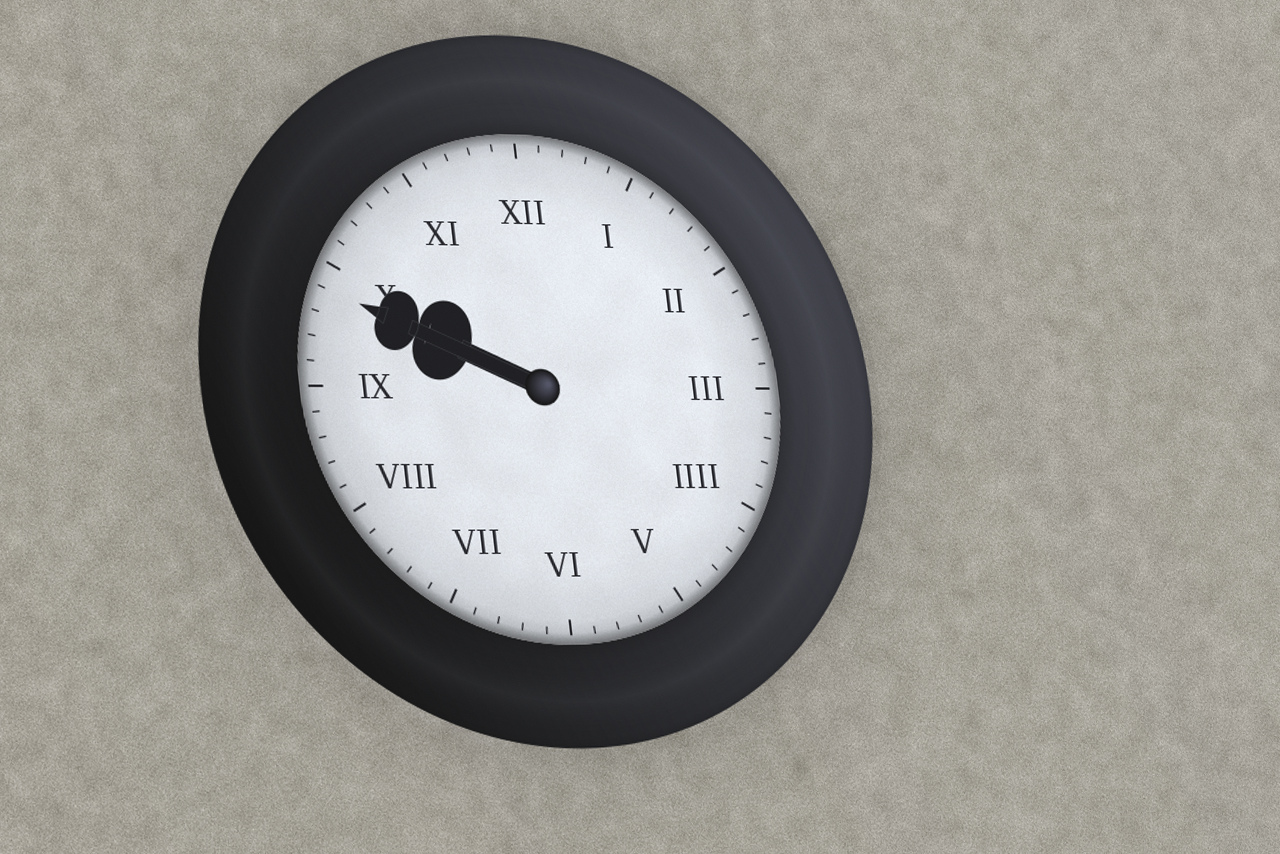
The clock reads 9,49
